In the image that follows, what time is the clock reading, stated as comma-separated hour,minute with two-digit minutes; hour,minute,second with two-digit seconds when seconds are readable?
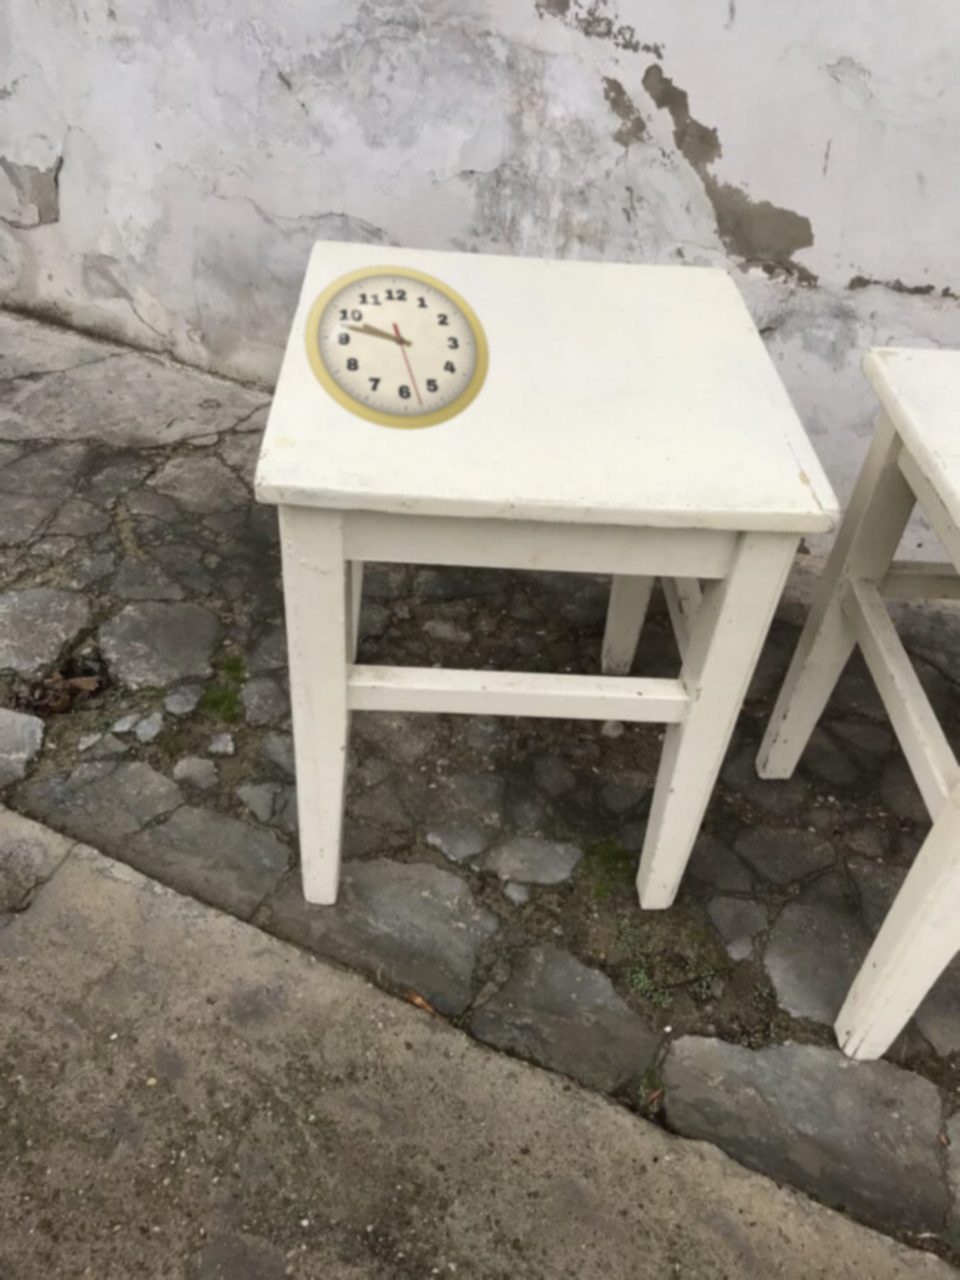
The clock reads 9,47,28
